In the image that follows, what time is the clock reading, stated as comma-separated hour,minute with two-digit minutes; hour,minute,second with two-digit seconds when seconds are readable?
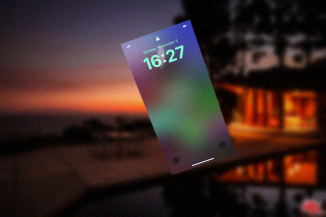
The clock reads 16,27
